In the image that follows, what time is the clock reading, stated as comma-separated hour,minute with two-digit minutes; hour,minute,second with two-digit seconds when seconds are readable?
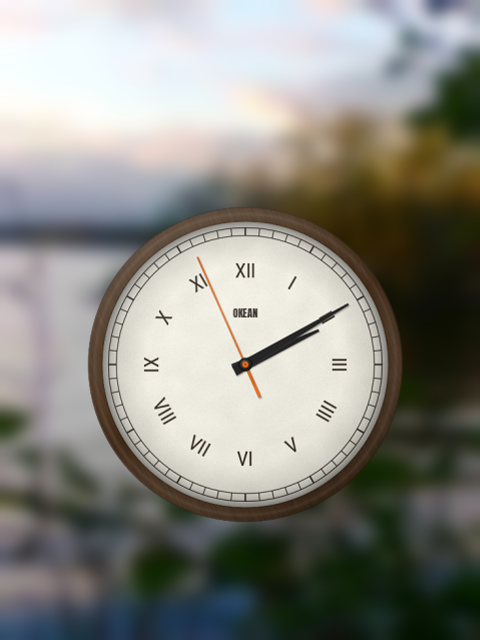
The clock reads 2,09,56
